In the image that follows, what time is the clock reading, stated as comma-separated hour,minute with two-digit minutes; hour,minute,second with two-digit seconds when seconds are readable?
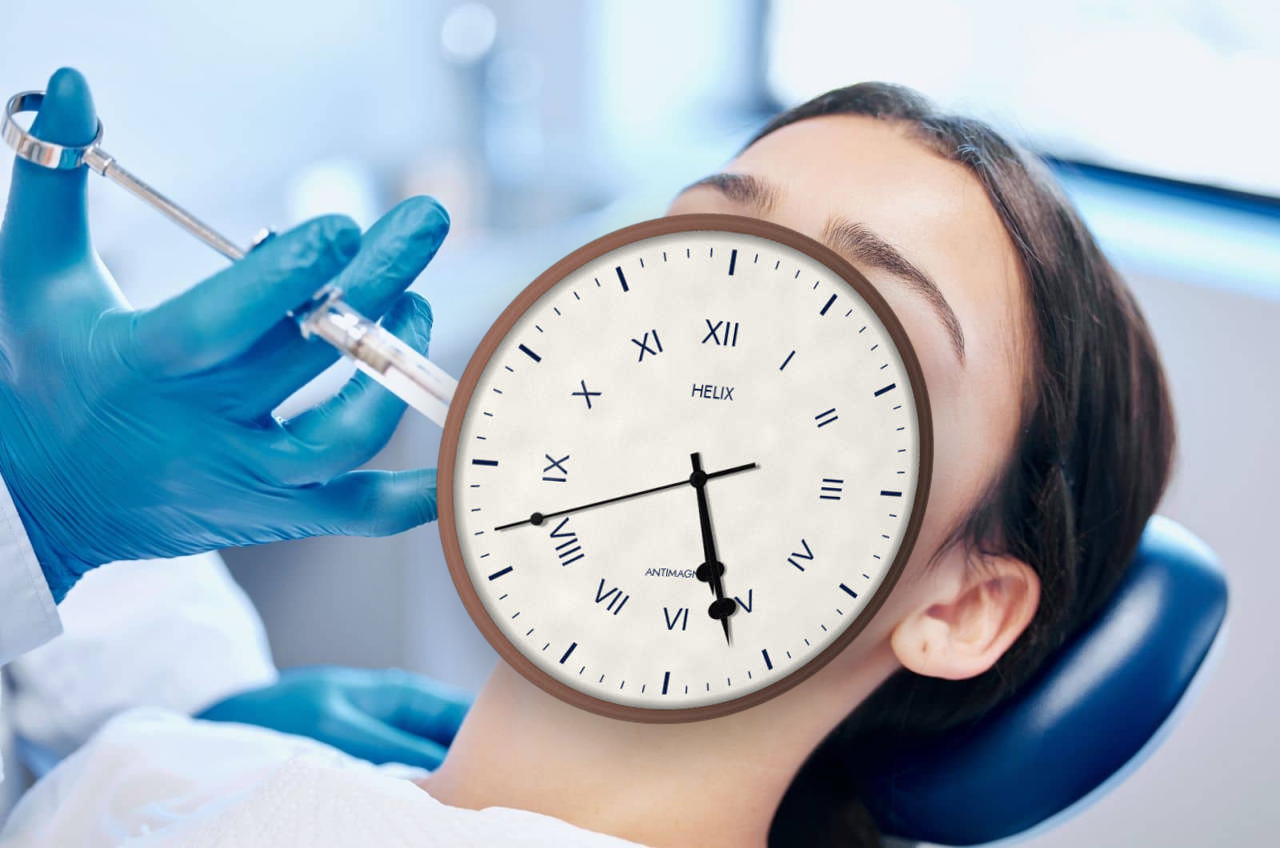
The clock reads 5,26,42
